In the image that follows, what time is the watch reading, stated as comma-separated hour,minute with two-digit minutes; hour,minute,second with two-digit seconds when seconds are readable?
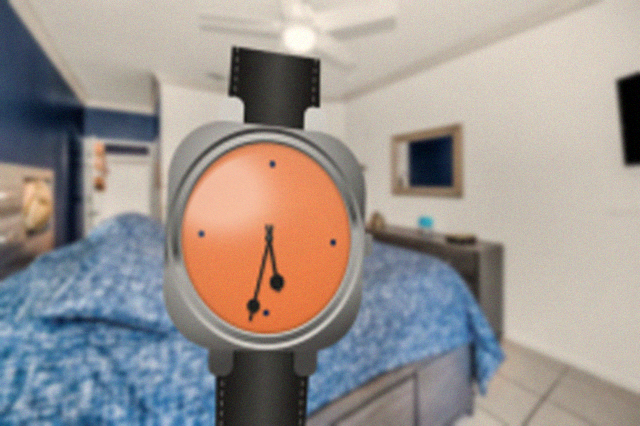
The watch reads 5,32
